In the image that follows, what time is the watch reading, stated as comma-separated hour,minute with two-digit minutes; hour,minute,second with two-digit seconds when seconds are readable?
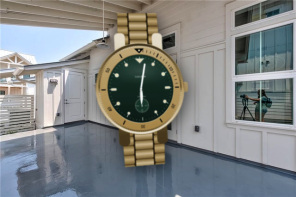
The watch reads 6,02
